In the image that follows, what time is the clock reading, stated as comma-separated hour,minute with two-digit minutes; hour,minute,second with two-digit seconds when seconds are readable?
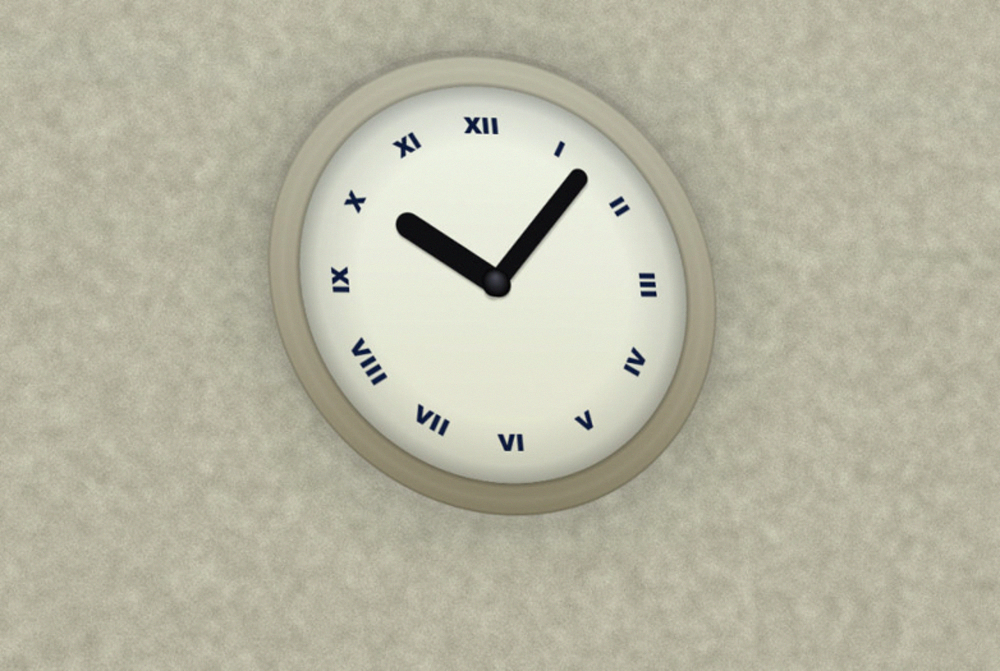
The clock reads 10,07
